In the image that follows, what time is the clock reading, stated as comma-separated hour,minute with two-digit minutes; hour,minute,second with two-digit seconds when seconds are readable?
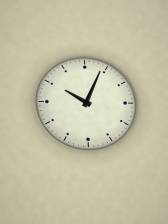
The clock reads 10,04
